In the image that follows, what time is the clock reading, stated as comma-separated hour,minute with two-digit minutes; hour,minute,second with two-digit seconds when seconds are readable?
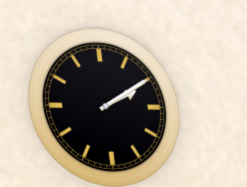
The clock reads 2,10
